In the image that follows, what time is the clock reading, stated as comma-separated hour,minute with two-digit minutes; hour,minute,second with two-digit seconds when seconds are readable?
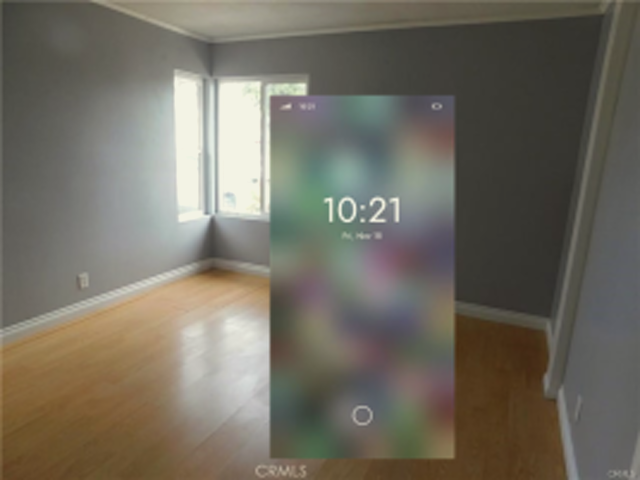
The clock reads 10,21
